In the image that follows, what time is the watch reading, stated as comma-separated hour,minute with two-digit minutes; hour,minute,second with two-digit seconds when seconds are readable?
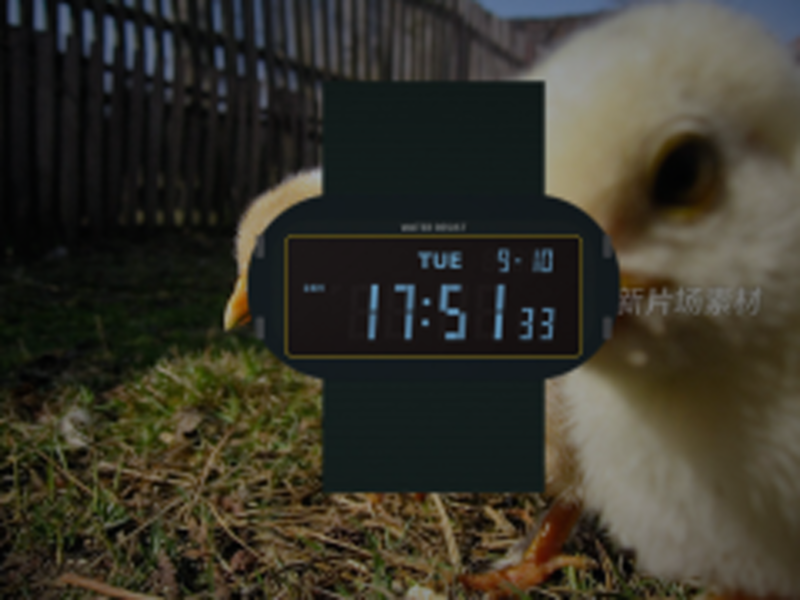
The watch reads 17,51,33
